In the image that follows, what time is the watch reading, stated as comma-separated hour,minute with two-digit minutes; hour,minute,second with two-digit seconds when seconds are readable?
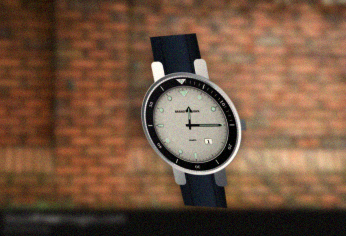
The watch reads 12,15
